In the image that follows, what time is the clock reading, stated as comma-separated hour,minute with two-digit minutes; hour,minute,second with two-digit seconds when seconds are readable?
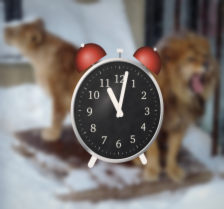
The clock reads 11,02
